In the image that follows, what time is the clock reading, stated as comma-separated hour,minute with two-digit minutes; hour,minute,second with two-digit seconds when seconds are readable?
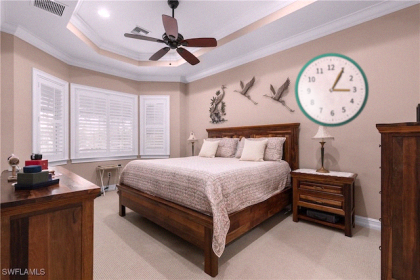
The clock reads 3,05
